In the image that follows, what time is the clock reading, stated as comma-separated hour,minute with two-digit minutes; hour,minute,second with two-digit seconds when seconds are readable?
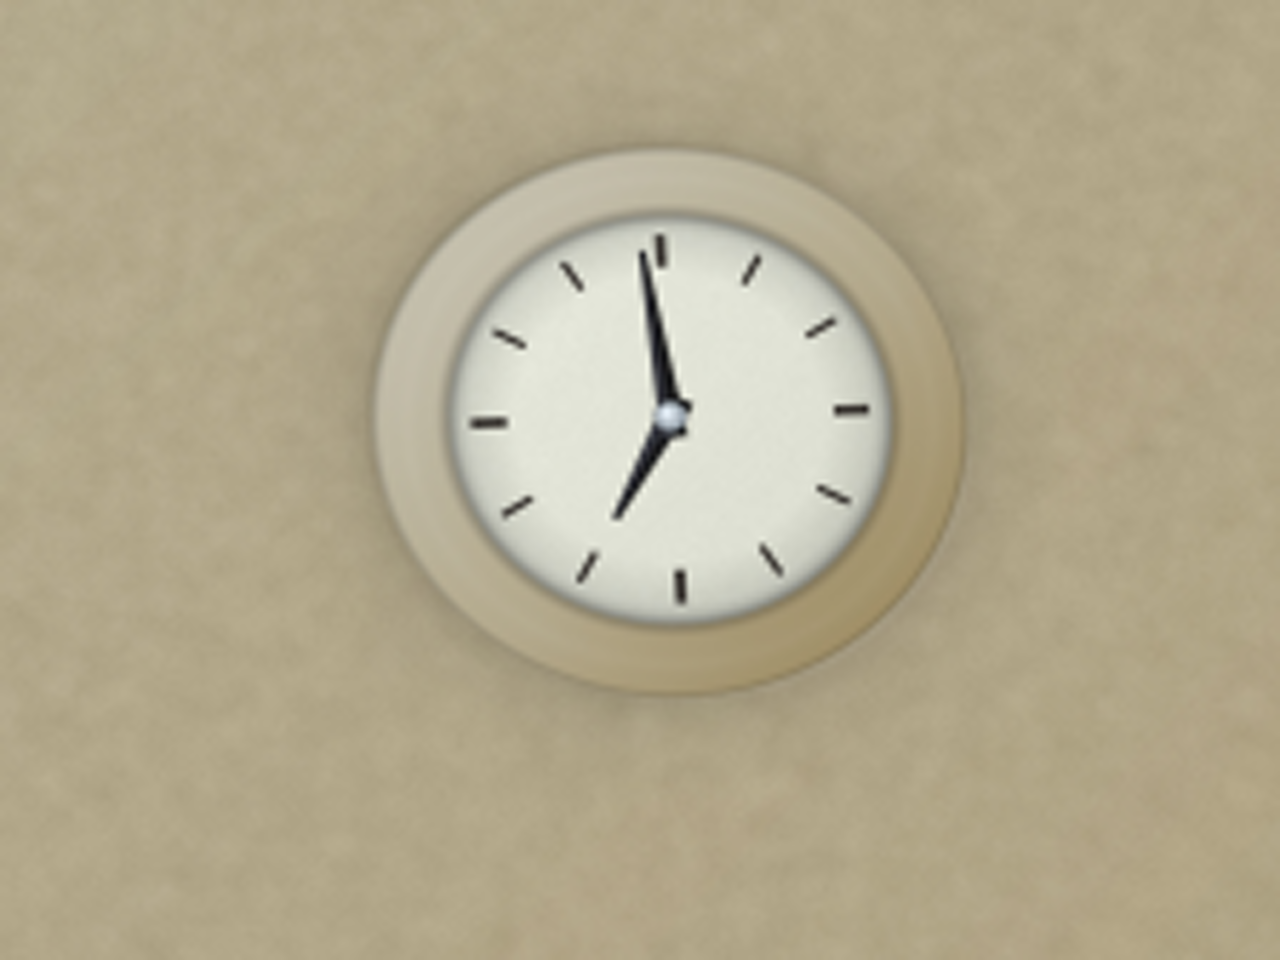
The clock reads 6,59
